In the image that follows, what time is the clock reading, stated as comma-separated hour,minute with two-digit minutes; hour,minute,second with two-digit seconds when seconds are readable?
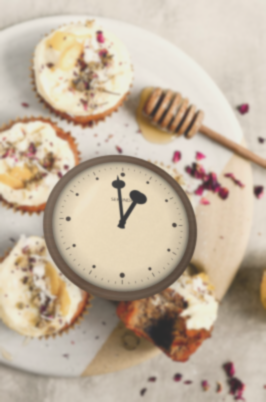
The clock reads 12,59
